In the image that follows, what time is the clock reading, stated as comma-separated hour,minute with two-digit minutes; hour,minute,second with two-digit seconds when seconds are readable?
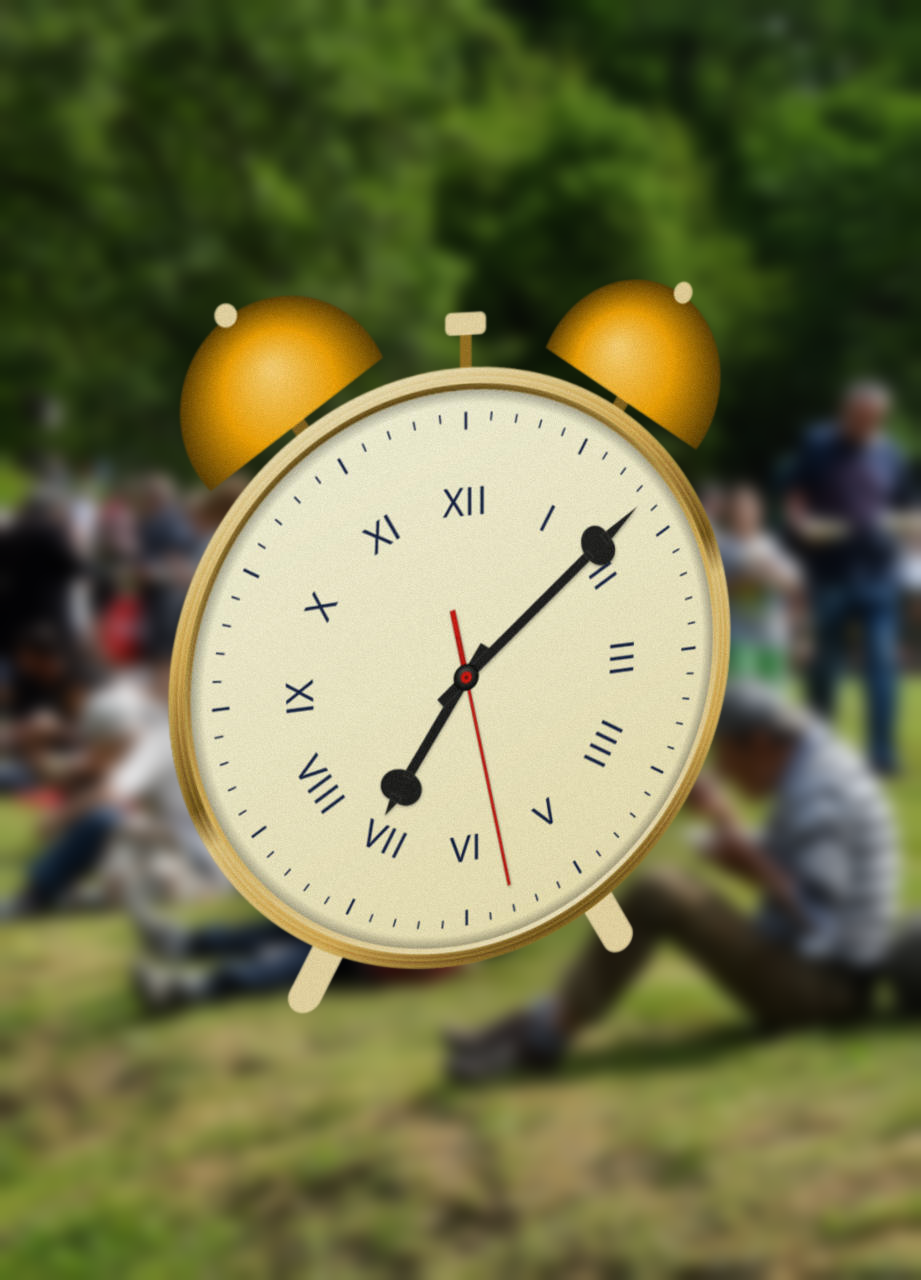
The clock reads 7,08,28
